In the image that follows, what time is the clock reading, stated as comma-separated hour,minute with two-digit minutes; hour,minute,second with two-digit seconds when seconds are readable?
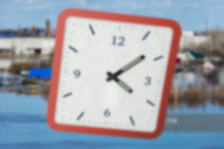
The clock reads 4,08
